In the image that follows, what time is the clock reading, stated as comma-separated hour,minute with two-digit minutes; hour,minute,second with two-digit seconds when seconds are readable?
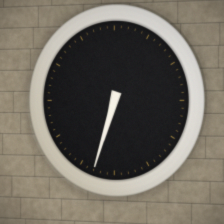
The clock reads 6,33
